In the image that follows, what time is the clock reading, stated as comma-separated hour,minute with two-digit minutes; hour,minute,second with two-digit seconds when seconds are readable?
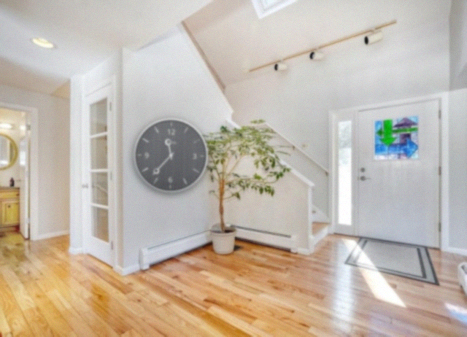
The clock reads 11,37
